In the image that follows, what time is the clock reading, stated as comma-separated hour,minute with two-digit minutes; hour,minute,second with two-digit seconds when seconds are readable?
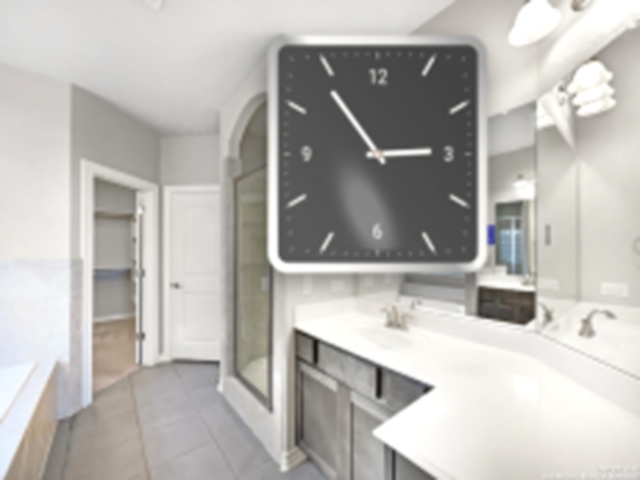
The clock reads 2,54
